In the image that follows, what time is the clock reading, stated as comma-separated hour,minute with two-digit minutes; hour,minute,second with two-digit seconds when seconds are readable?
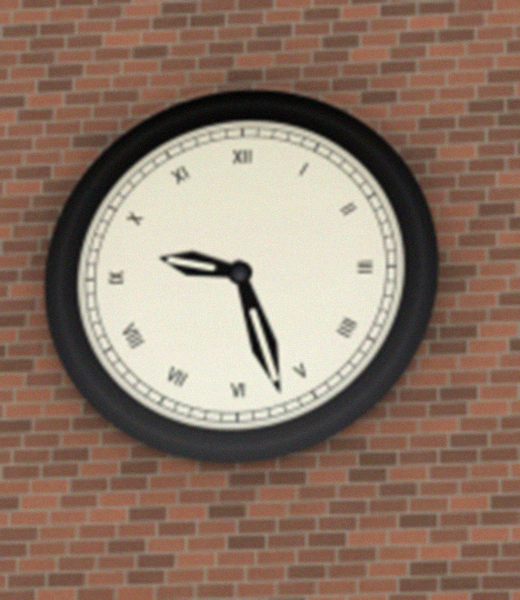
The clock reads 9,27
